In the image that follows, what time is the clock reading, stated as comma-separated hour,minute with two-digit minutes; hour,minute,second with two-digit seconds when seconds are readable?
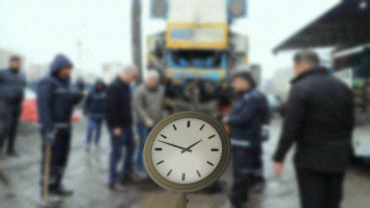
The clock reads 1,48
